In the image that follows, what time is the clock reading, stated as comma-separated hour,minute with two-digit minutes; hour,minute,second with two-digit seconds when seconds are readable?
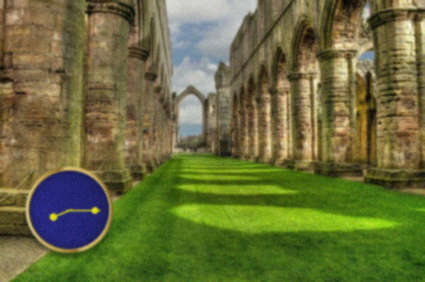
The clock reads 8,15
